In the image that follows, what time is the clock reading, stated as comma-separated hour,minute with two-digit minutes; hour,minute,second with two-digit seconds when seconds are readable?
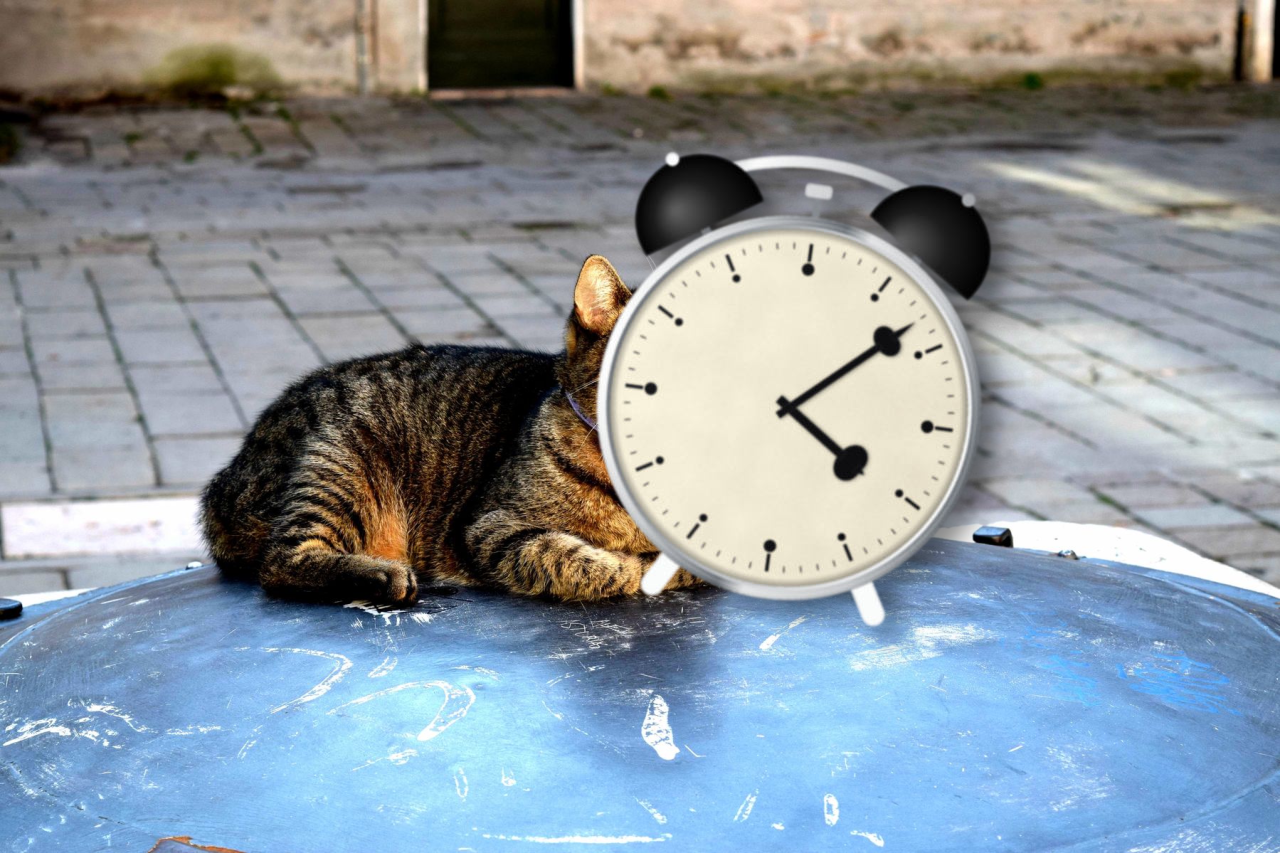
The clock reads 4,08
